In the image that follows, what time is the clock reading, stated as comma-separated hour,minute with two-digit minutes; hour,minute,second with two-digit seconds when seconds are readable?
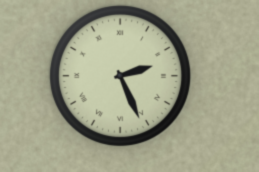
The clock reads 2,26
